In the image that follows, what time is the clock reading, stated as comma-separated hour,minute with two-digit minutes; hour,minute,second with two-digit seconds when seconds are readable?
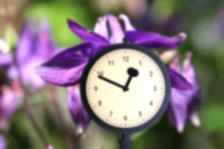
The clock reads 12,49
